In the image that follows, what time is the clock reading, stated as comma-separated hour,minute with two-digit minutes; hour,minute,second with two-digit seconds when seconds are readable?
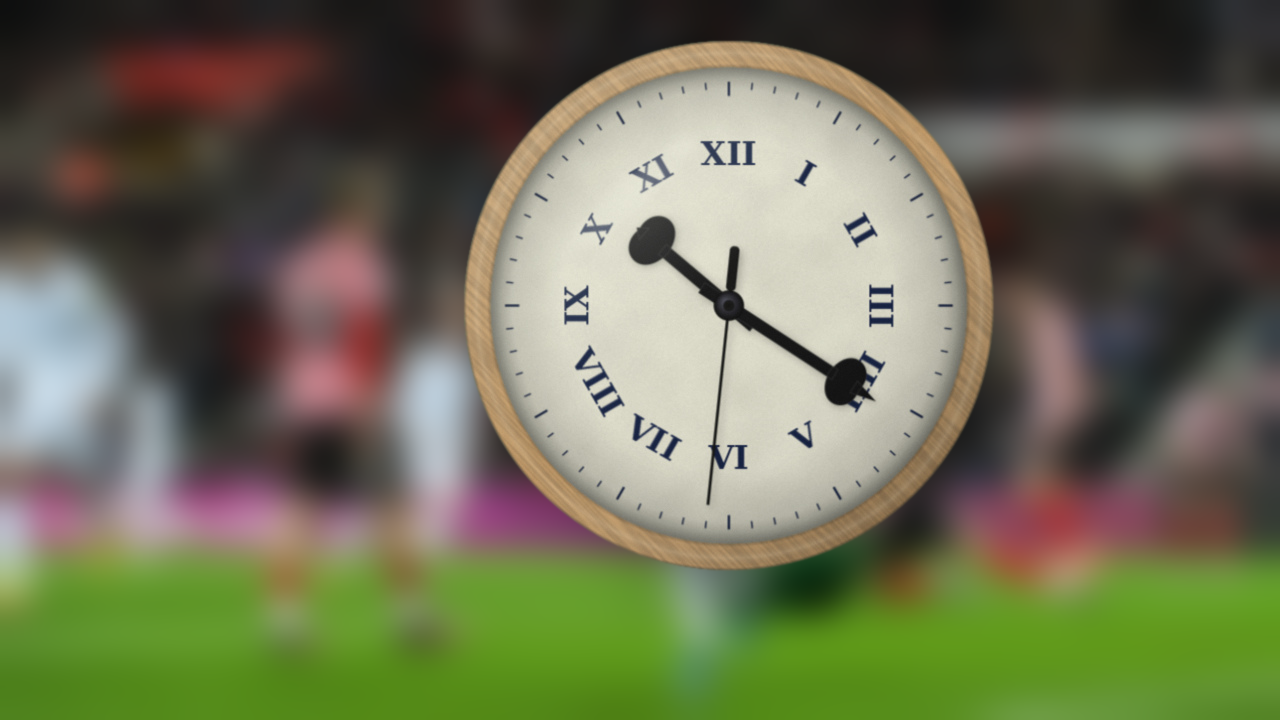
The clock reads 10,20,31
